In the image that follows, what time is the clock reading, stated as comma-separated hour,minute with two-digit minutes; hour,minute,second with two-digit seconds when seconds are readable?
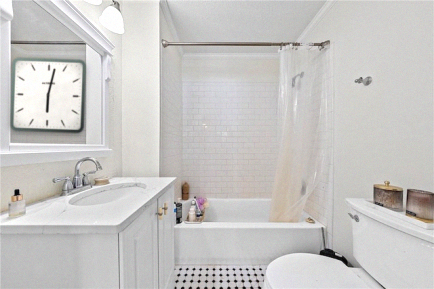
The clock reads 6,02
